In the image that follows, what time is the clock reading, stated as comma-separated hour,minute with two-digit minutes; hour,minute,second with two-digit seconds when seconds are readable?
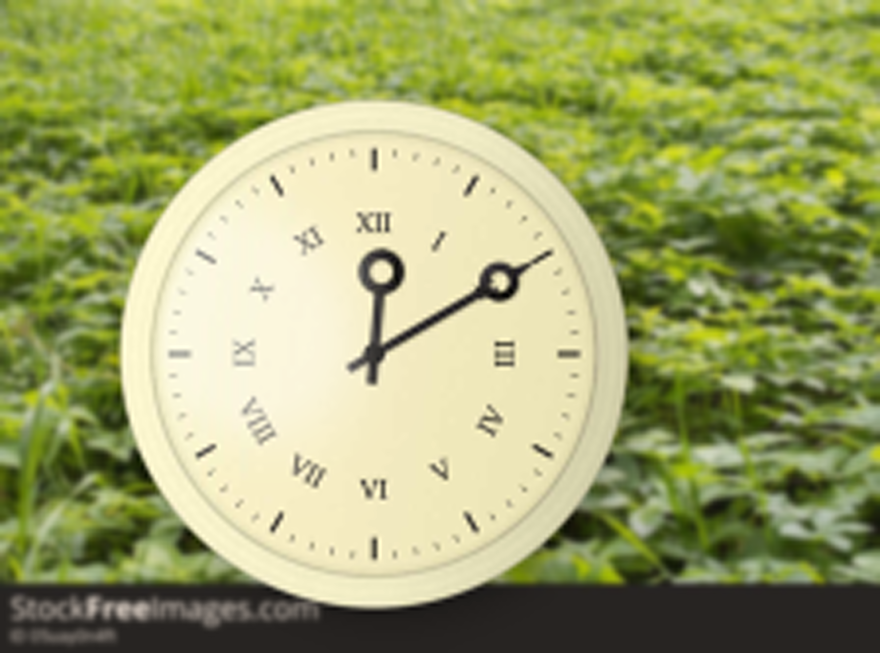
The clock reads 12,10
